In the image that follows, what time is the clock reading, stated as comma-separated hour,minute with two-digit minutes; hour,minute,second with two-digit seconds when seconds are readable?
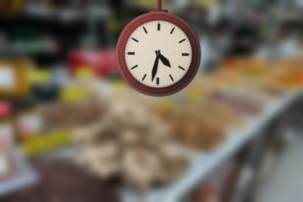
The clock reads 4,32
